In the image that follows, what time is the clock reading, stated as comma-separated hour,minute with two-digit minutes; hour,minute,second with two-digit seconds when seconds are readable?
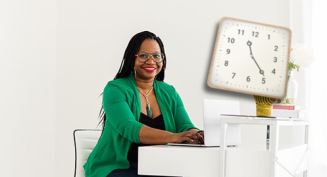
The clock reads 11,24
